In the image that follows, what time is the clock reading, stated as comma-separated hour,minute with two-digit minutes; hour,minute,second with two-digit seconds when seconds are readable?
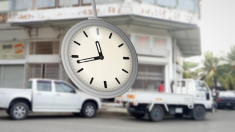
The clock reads 11,43
